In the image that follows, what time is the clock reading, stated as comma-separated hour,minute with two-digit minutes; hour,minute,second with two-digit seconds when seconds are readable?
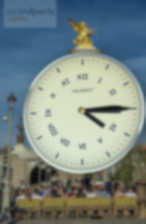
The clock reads 4,15
